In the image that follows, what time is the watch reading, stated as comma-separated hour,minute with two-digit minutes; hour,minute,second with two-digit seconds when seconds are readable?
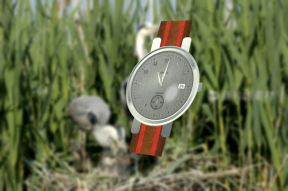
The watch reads 11,01
